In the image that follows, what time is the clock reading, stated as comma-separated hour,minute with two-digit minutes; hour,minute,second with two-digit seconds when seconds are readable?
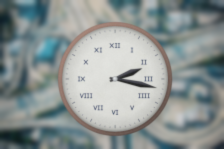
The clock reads 2,17
